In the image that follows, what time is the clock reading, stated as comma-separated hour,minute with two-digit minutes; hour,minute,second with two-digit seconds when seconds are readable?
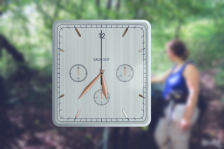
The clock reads 5,37
